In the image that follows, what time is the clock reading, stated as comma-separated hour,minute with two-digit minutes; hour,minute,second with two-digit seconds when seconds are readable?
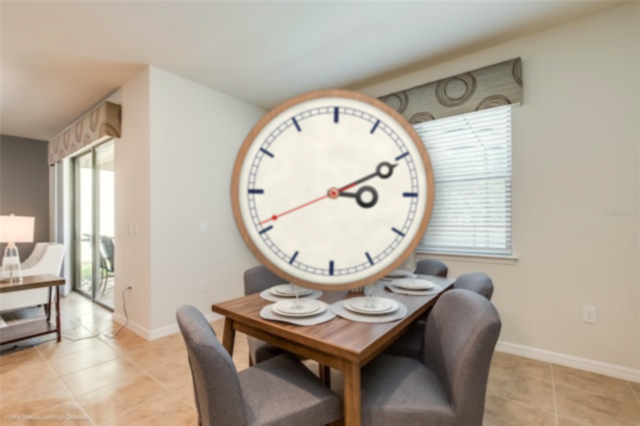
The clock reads 3,10,41
